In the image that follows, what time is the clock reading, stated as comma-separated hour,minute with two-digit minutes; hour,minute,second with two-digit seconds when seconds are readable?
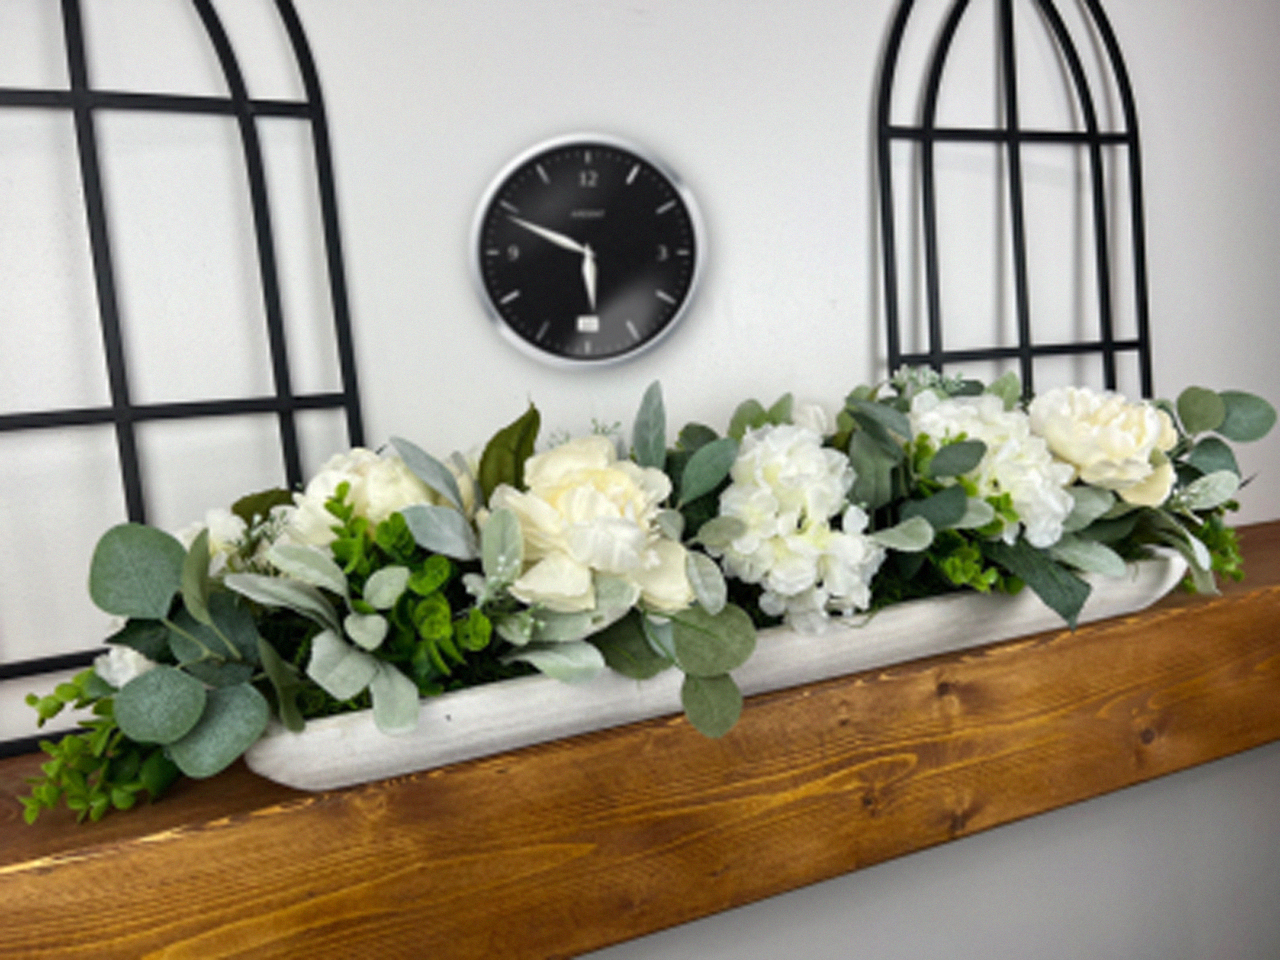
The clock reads 5,49
